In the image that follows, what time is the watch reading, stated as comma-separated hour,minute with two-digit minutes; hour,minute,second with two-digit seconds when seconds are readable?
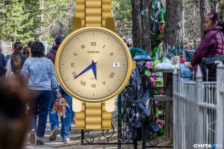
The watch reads 5,39
